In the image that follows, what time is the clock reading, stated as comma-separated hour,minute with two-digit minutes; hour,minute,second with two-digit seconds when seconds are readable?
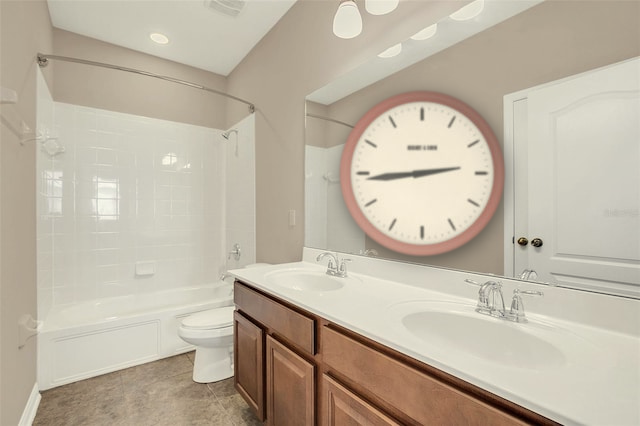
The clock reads 2,44
